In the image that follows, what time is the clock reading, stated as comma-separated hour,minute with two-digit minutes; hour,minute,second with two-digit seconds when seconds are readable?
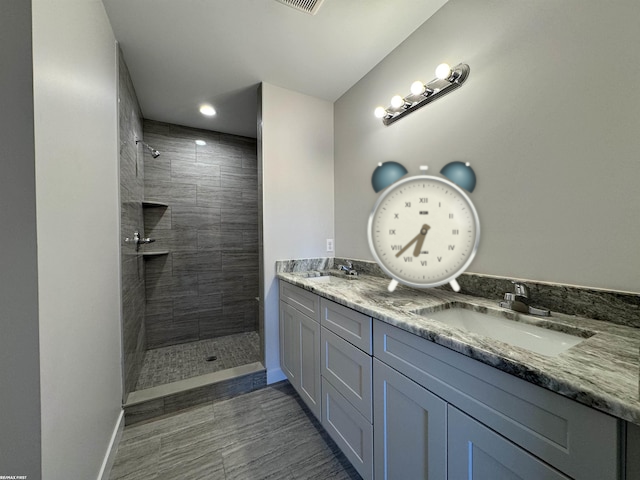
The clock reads 6,38
